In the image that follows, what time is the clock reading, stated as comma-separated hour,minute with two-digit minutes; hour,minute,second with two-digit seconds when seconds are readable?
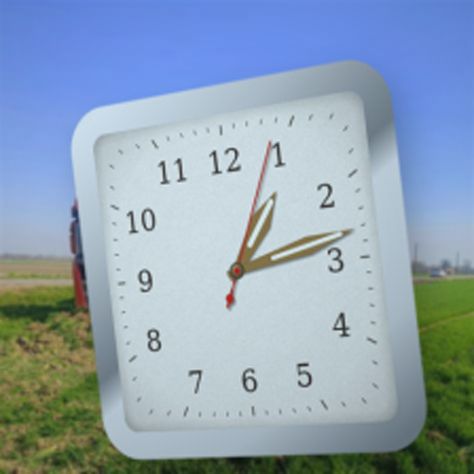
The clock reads 1,13,04
